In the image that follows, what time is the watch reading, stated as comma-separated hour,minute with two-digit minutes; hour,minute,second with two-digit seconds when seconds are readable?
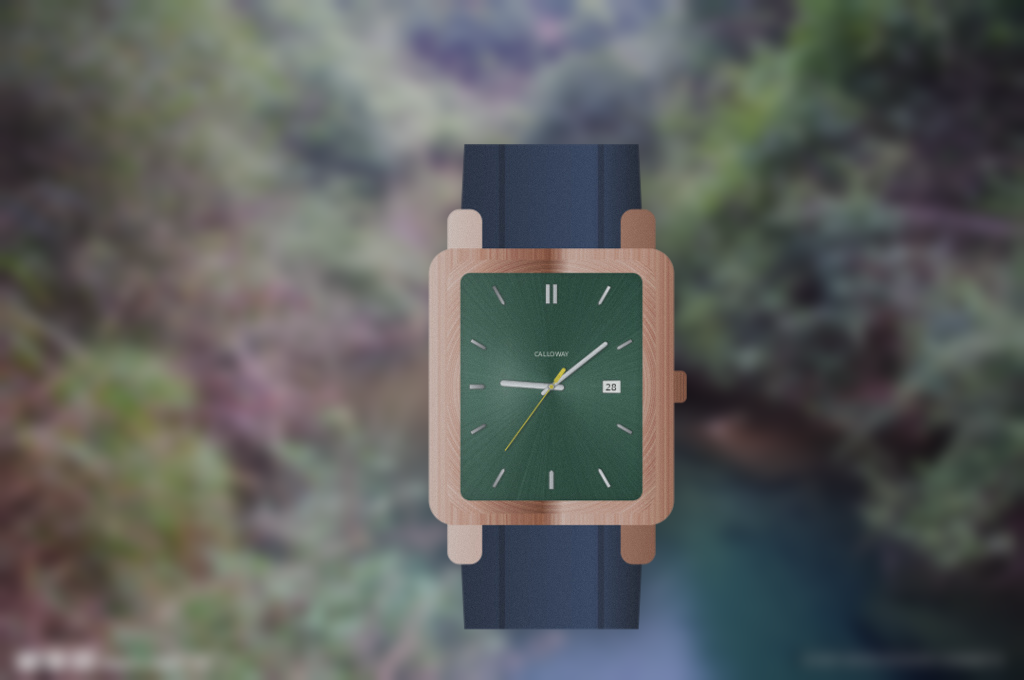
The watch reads 9,08,36
